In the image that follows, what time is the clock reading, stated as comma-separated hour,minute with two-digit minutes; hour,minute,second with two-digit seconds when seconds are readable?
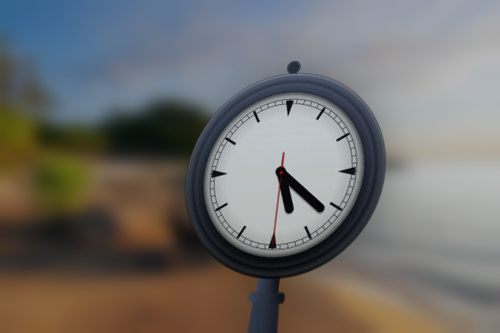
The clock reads 5,21,30
